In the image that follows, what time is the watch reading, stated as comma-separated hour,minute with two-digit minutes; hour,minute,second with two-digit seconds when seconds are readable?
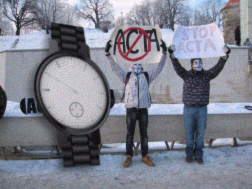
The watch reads 9,50
